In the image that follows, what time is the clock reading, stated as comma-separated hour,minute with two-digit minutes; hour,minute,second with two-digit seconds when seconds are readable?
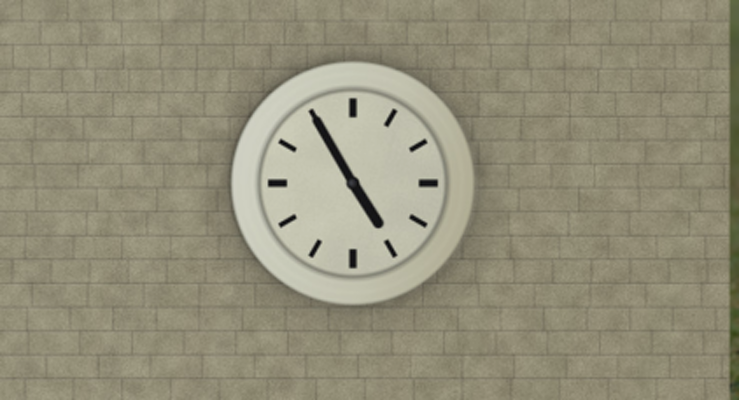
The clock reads 4,55
